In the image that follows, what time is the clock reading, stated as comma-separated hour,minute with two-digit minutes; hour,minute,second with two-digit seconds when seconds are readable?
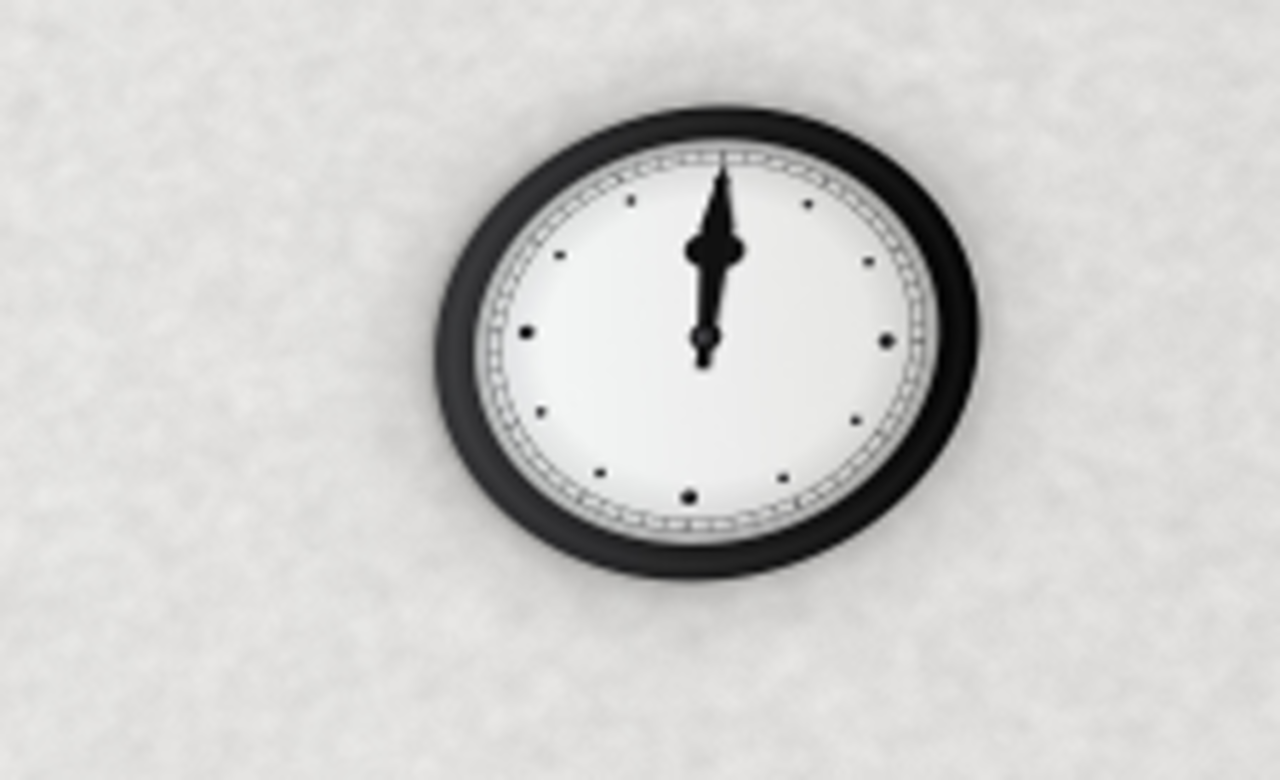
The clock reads 12,00
